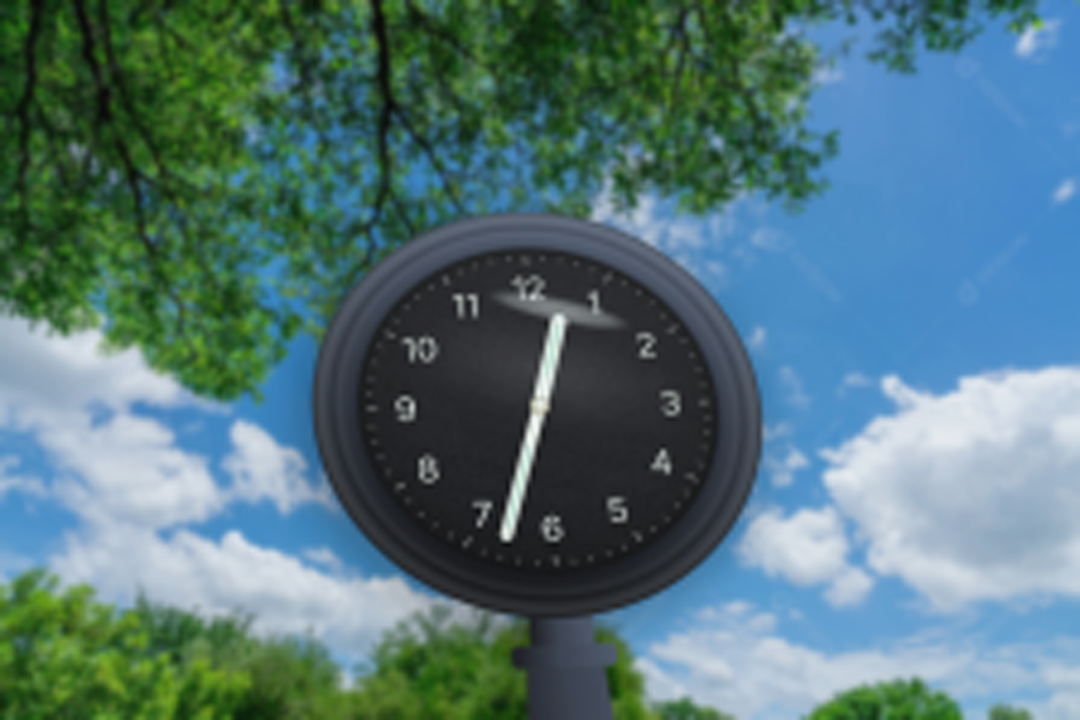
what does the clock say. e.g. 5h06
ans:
12h33
